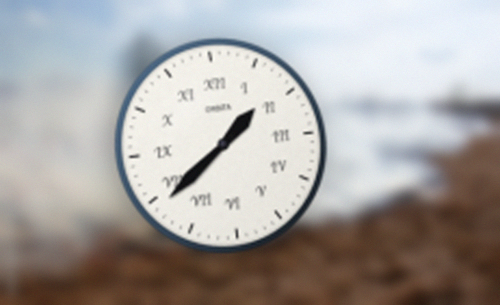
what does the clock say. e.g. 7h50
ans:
1h39
